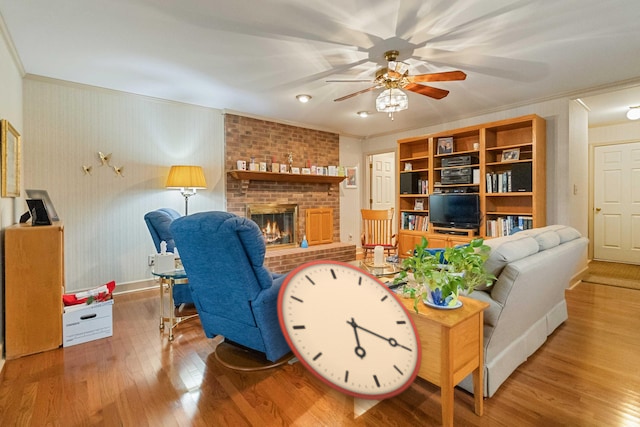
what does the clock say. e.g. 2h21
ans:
6h20
